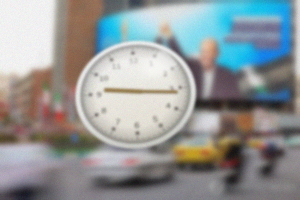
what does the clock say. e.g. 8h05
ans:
9h16
